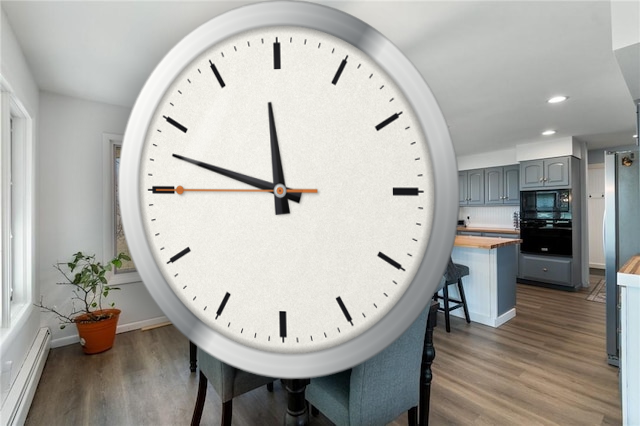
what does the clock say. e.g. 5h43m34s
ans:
11h47m45s
